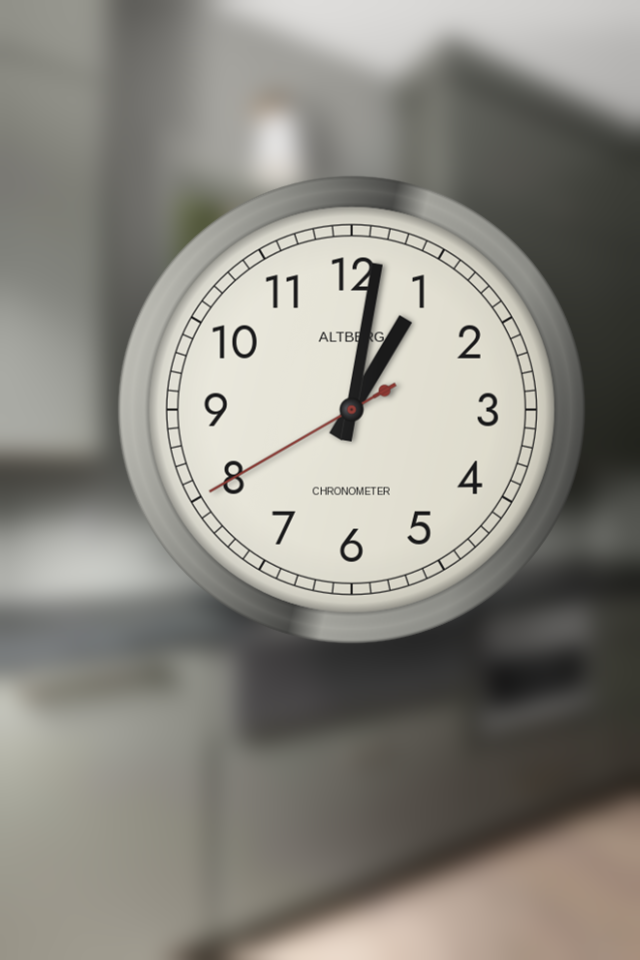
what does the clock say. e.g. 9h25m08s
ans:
1h01m40s
